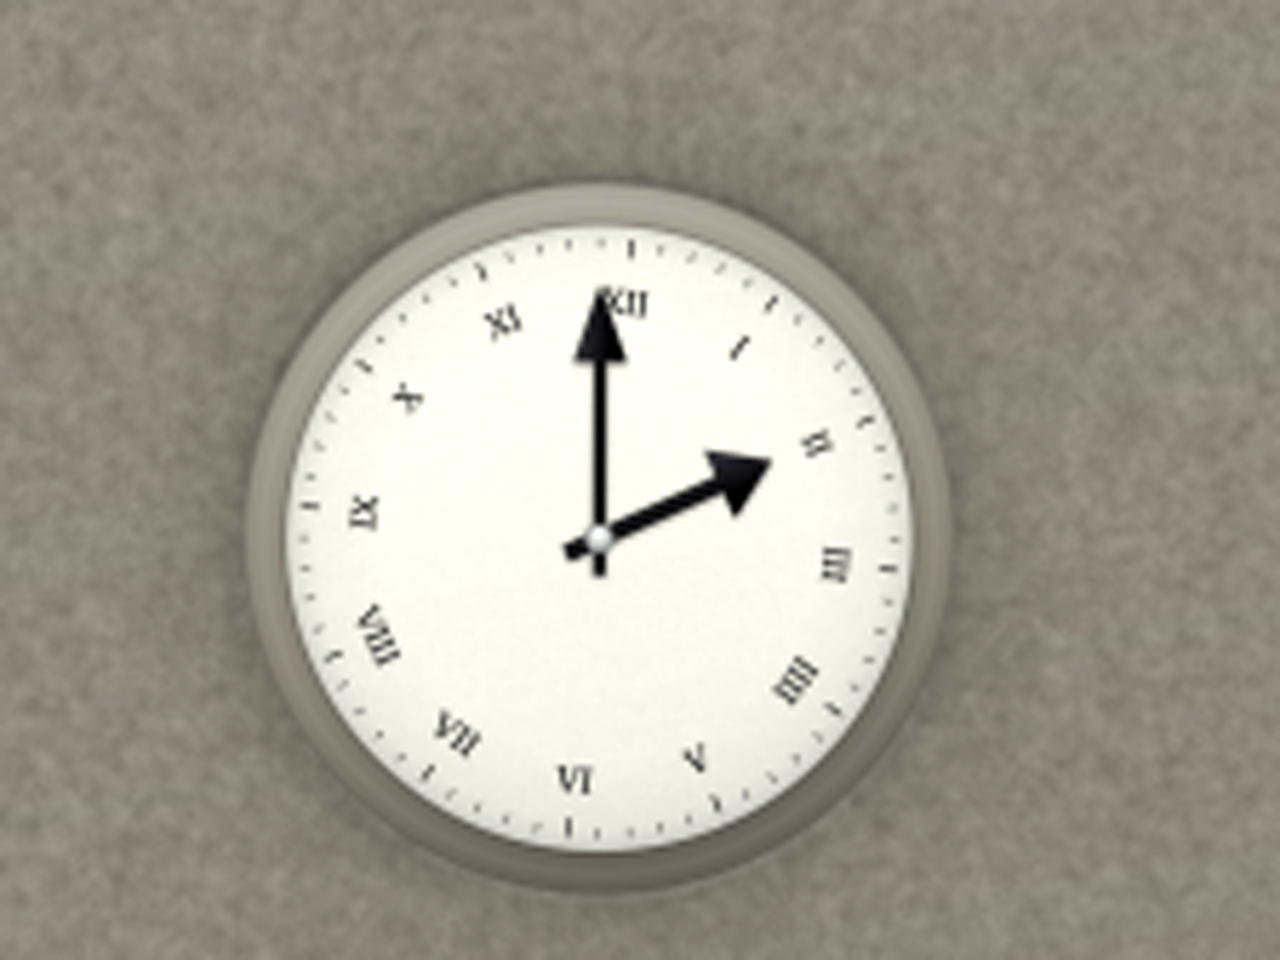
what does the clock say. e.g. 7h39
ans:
1h59
